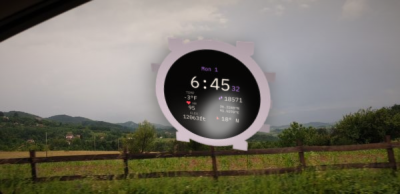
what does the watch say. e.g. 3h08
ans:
6h45
